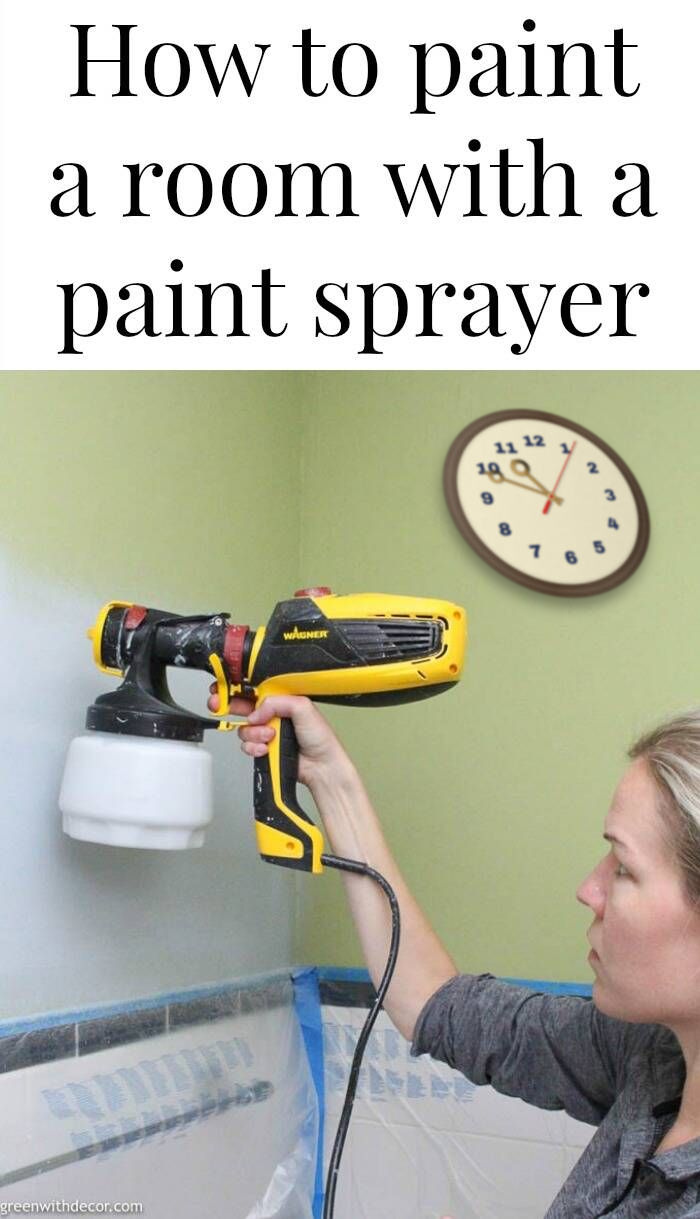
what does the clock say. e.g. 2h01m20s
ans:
10h49m06s
